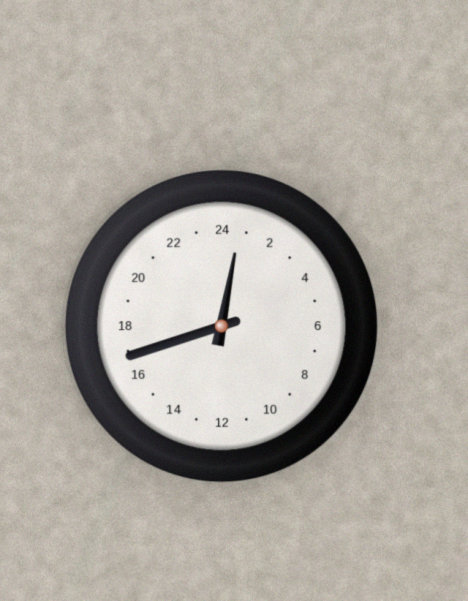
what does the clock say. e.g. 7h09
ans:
0h42
